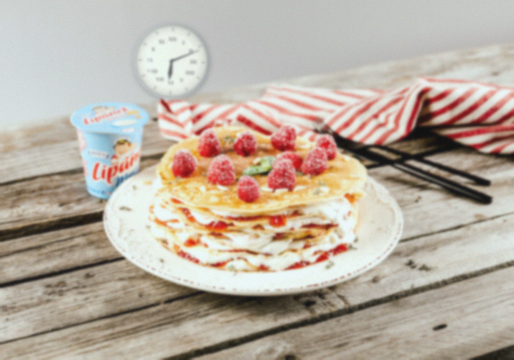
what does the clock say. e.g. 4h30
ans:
6h11
